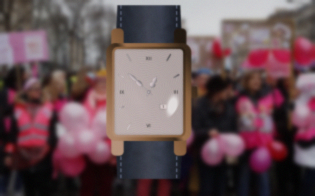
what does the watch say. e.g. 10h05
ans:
12h52
